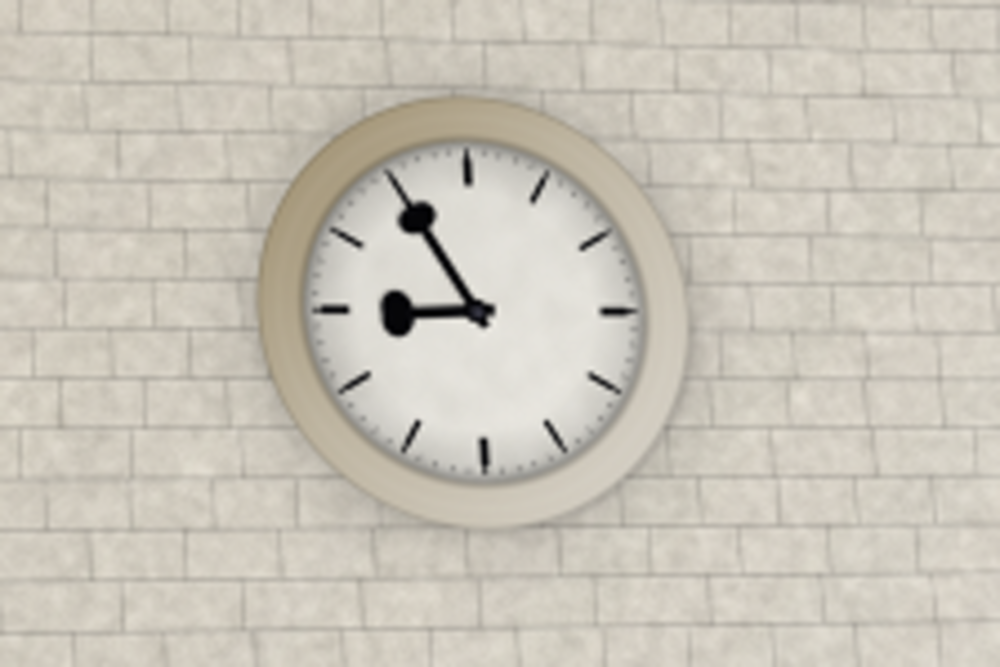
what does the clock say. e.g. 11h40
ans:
8h55
